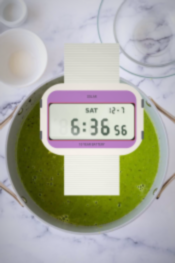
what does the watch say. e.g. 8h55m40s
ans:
6h36m56s
